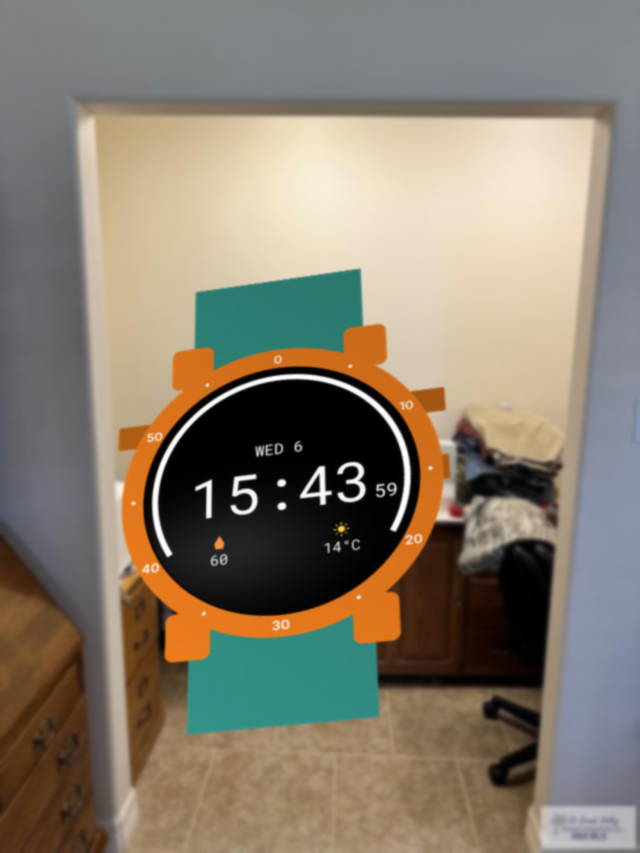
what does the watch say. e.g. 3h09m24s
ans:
15h43m59s
